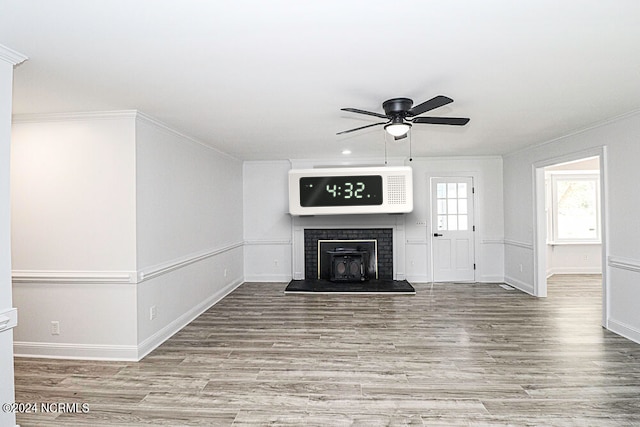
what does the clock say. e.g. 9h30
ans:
4h32
